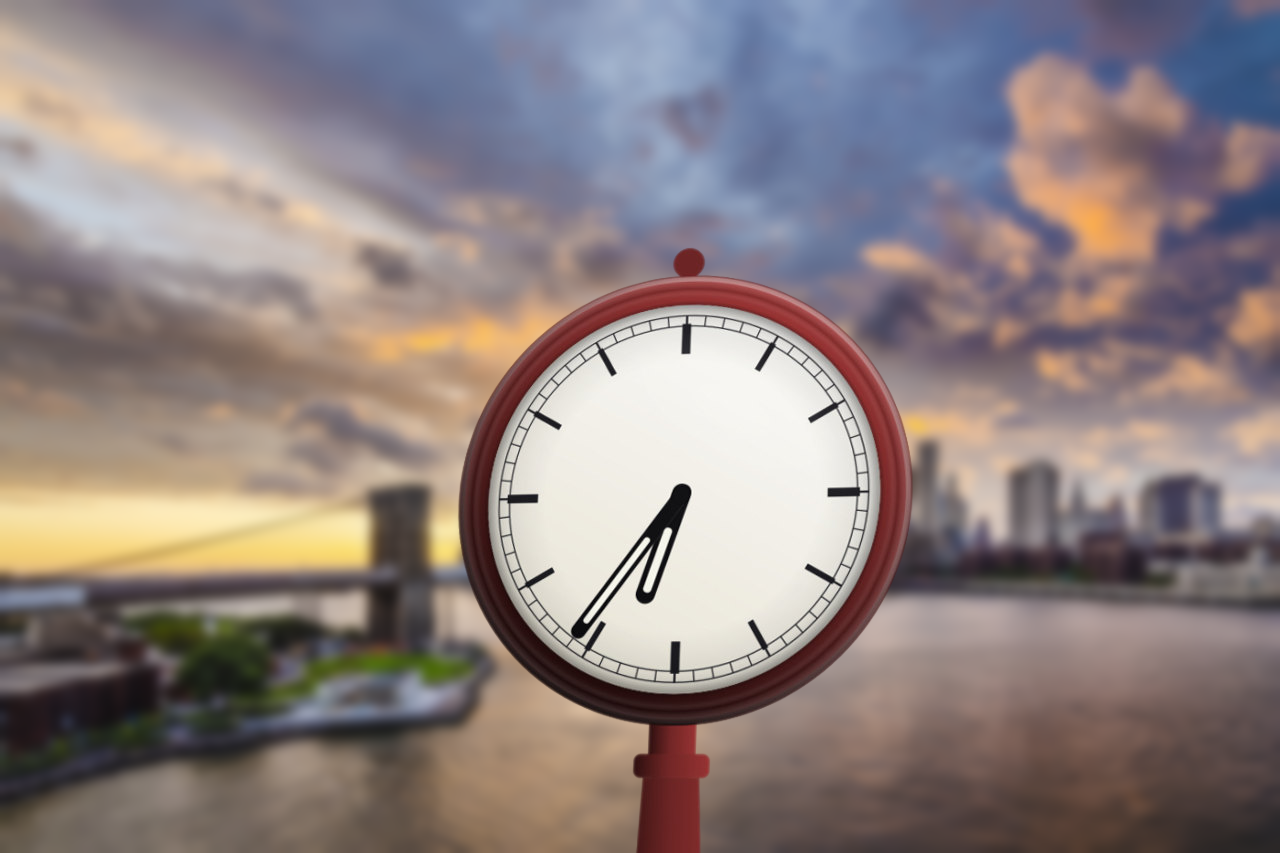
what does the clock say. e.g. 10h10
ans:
6h36
